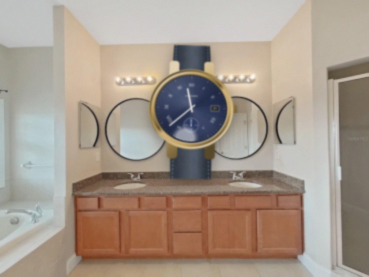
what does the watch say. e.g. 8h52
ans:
11h38
